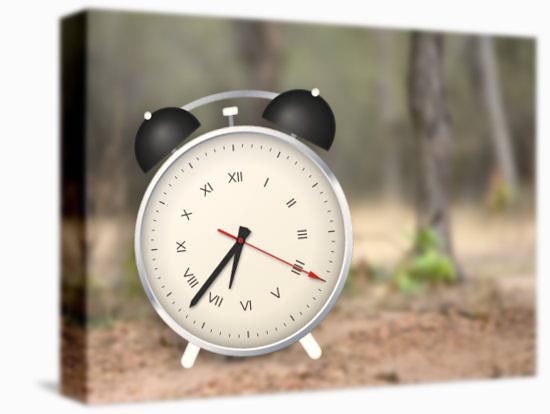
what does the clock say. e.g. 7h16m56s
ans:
6h37m20s
